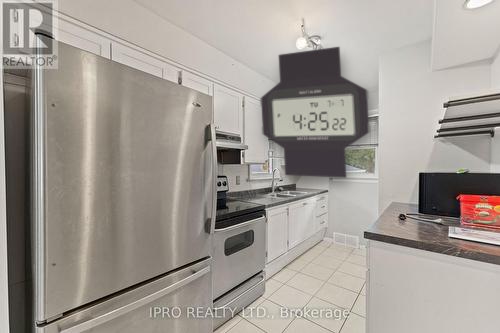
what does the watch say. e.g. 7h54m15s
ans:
4h25m22s
